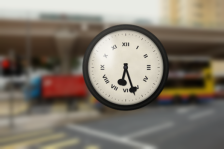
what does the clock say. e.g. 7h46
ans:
6h27
